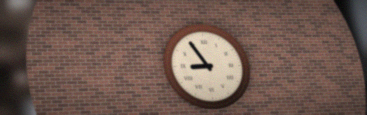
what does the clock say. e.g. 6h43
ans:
8h55
